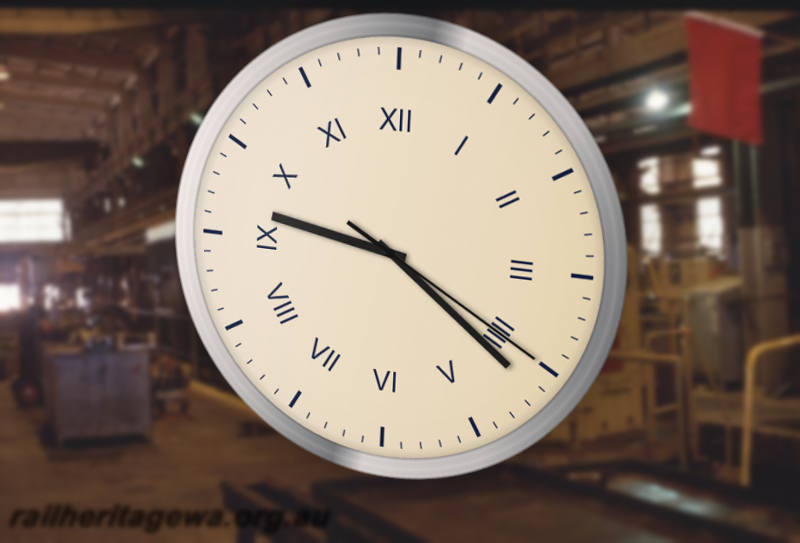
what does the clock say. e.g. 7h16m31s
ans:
9h21m20s
